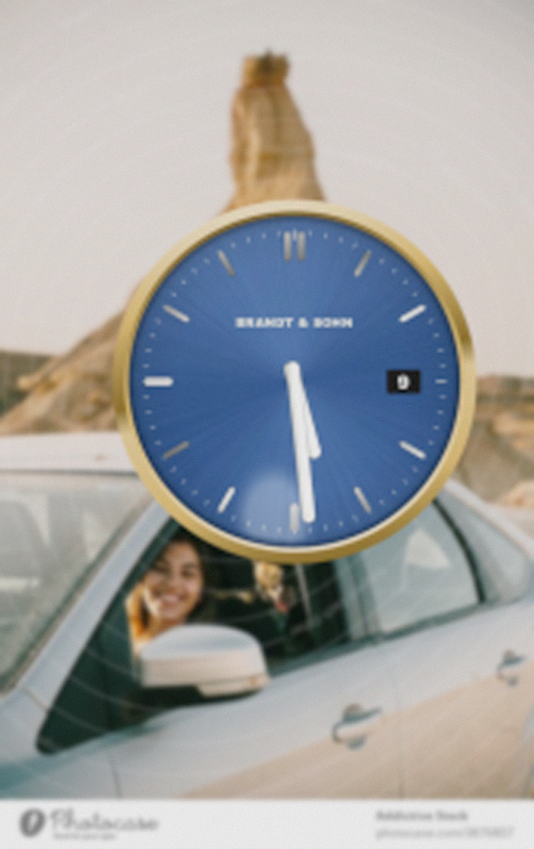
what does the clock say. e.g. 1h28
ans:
5h29
